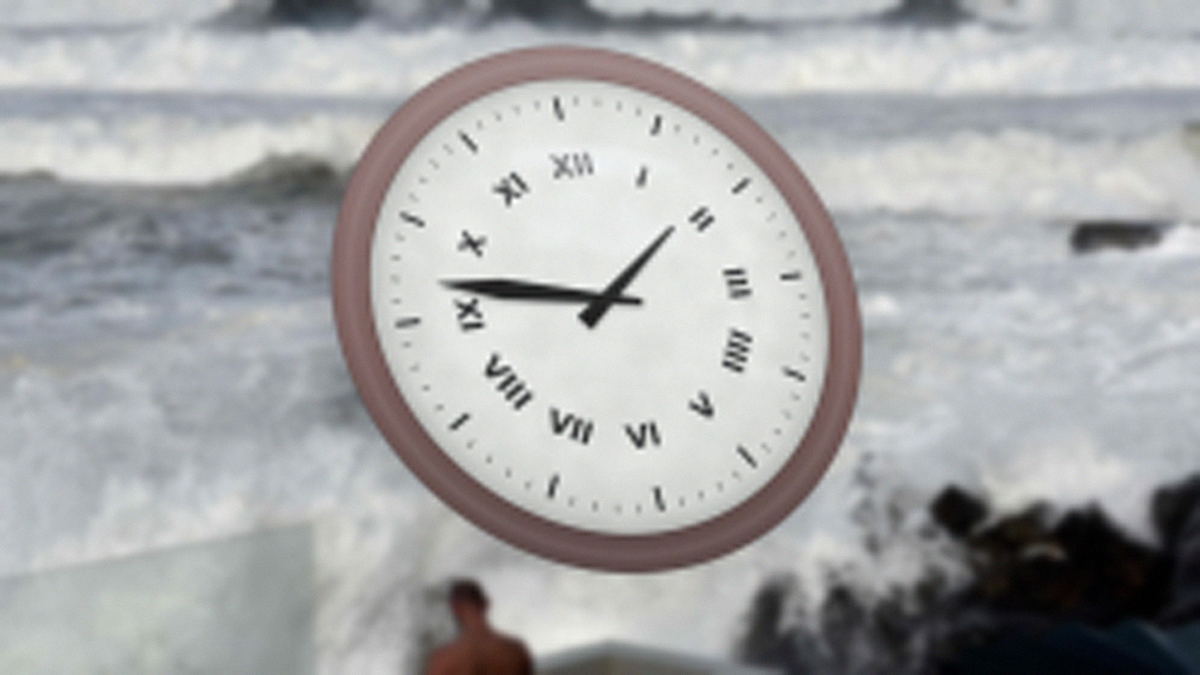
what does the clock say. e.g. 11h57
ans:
1h47
